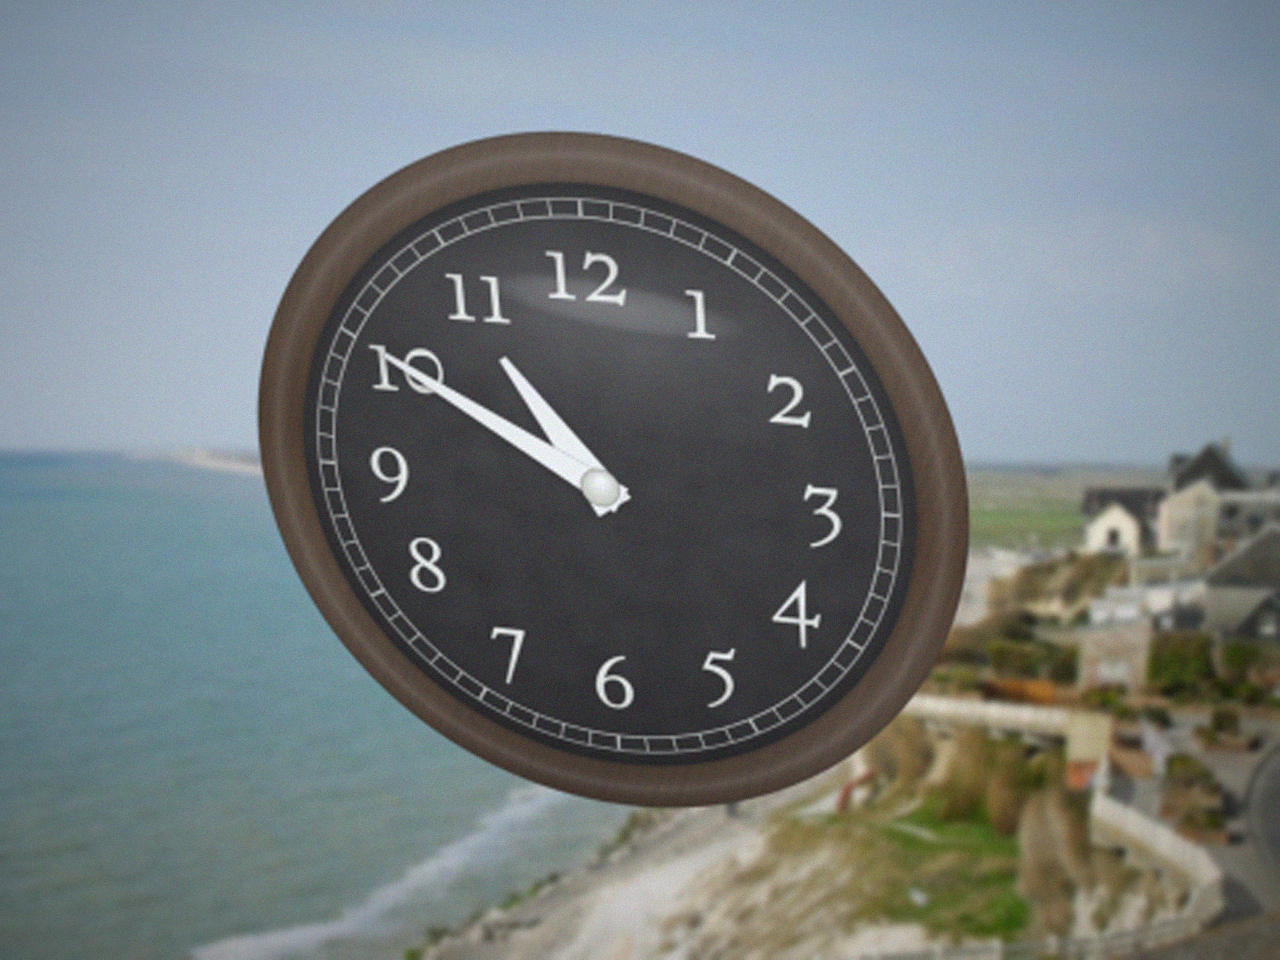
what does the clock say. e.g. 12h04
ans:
10h50
